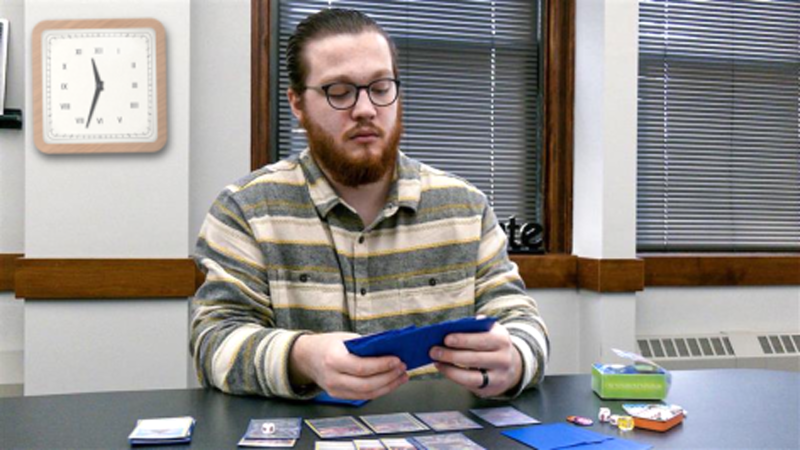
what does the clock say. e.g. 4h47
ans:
11h33
